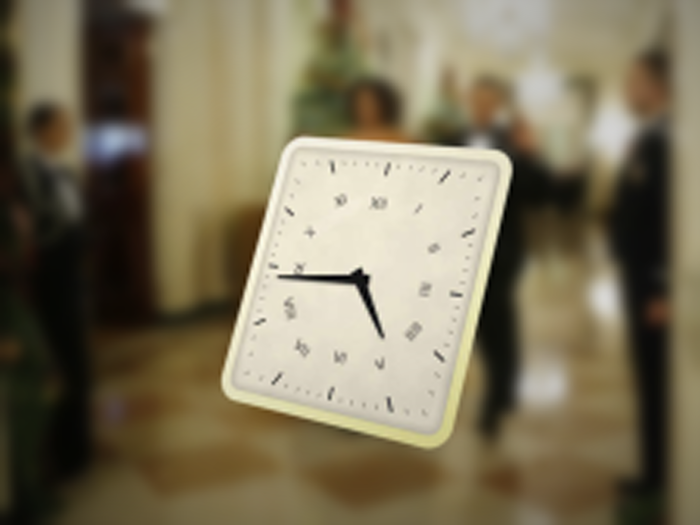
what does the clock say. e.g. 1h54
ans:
4h44
